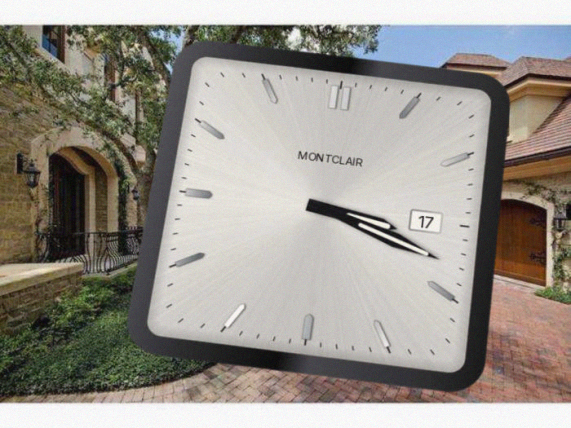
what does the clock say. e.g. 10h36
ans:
3h18
